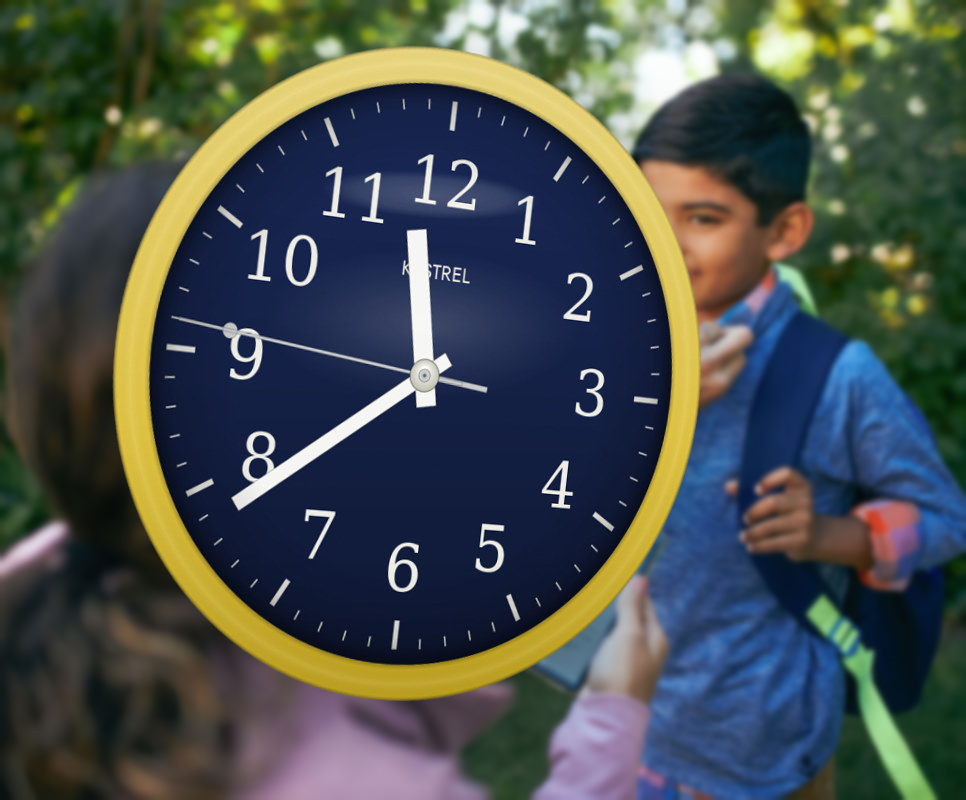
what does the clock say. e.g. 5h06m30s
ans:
11h38m46s
